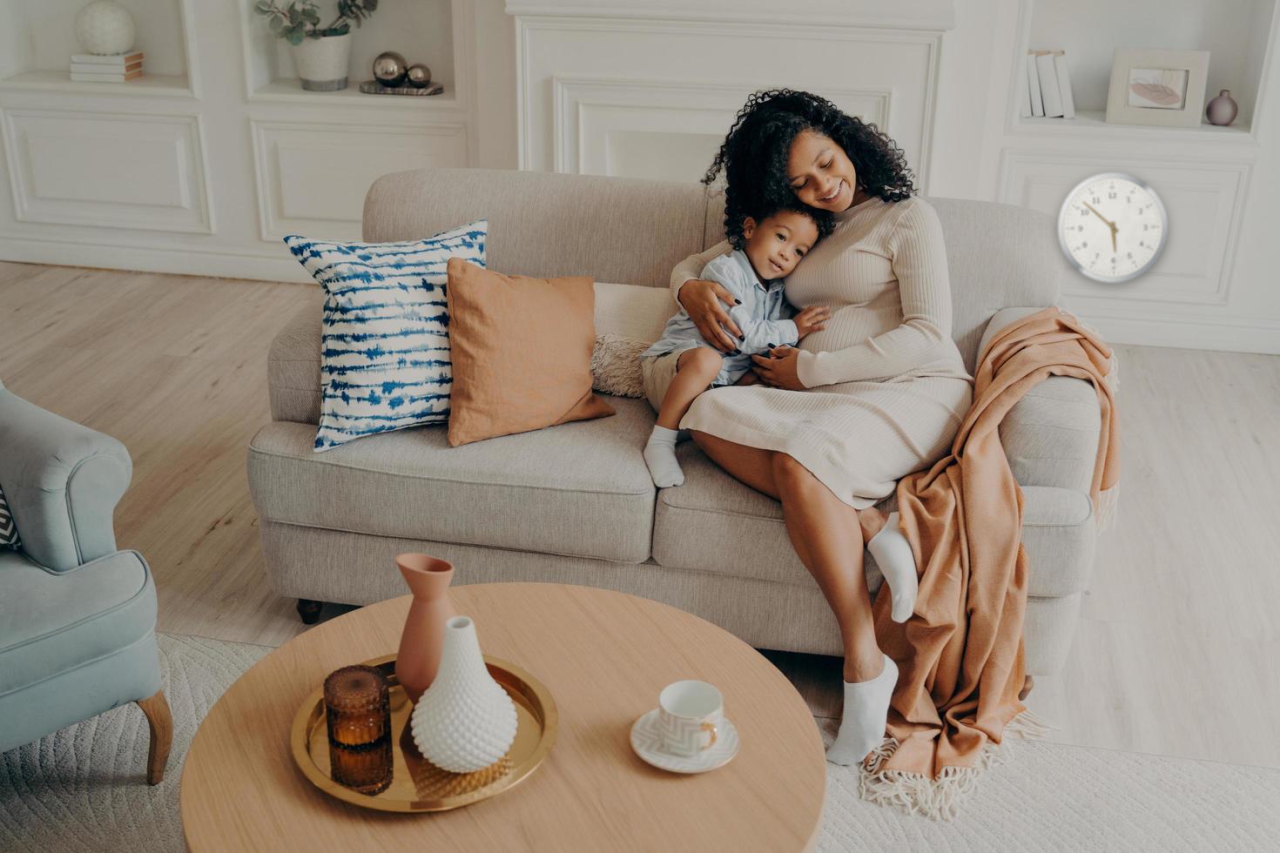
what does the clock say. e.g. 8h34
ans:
5h52
